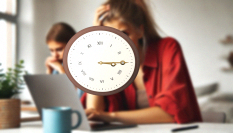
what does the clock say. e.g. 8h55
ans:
3h15
